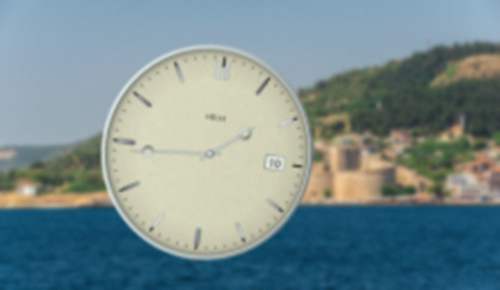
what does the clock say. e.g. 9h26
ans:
1h44
